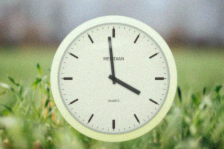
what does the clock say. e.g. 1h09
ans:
3h59
